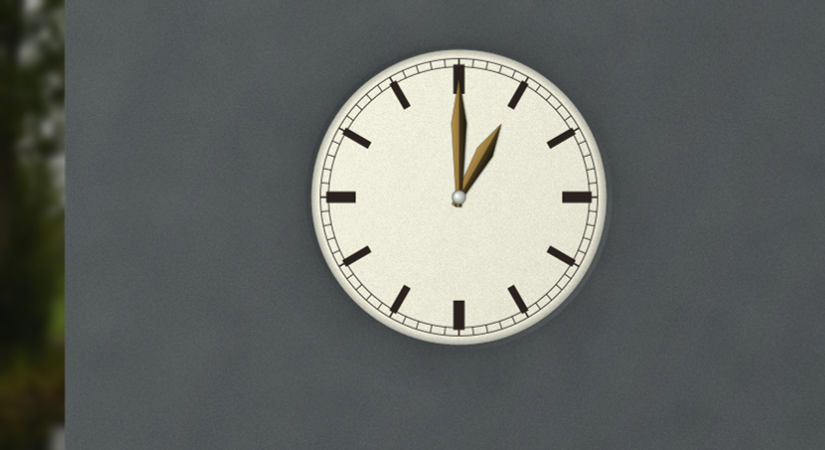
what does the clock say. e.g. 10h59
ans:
1h00
